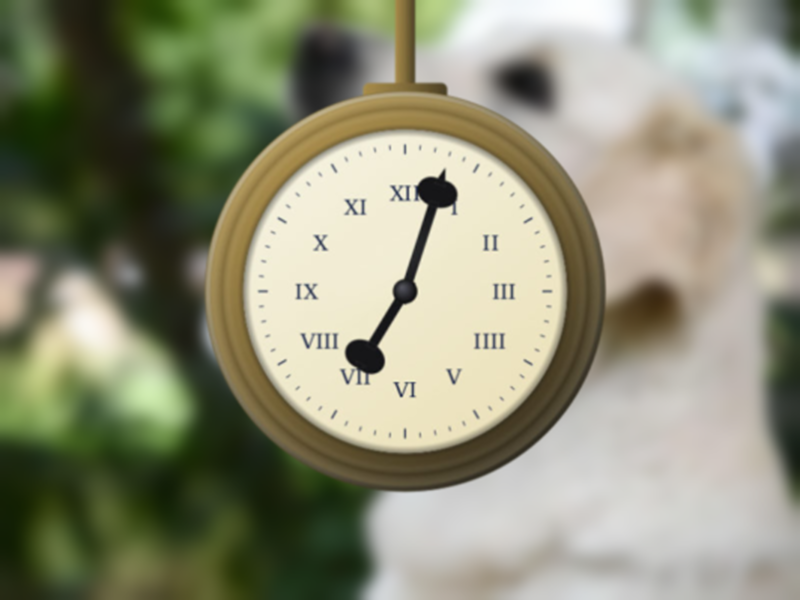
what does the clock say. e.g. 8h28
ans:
7h03
